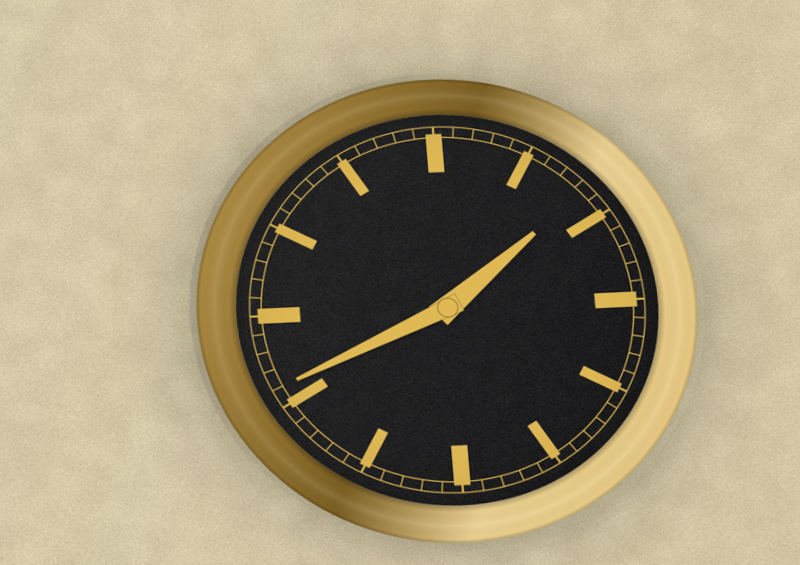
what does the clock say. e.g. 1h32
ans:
1h41
